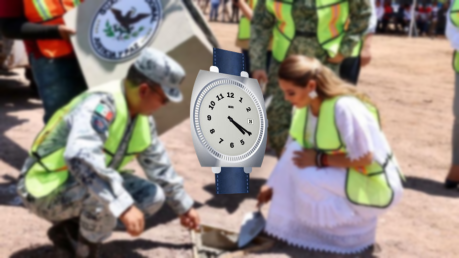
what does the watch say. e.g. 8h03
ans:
4h20
